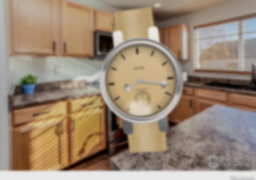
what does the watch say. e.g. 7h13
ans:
8h17
